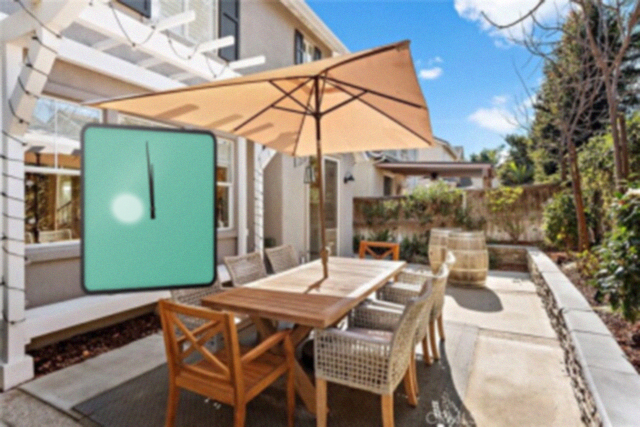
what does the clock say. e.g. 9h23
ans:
11h59
